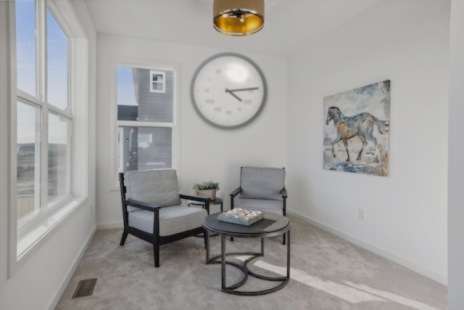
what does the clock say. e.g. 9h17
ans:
4h14
